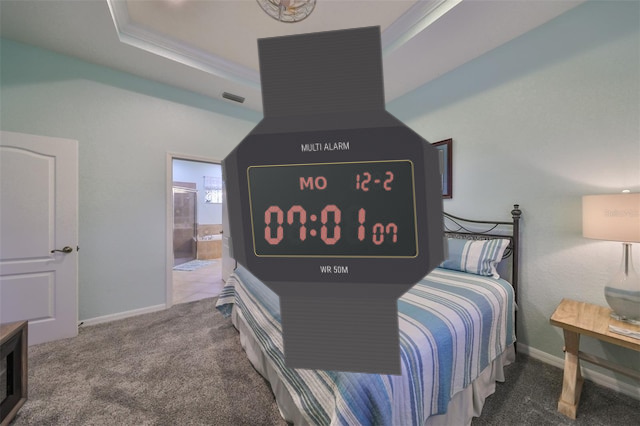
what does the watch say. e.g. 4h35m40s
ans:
7h01m07s
